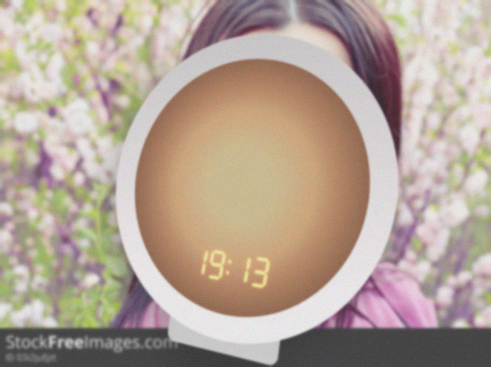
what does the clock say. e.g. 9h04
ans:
19h13
